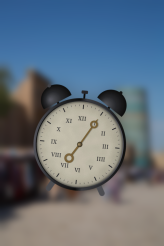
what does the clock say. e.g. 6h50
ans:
7h05
